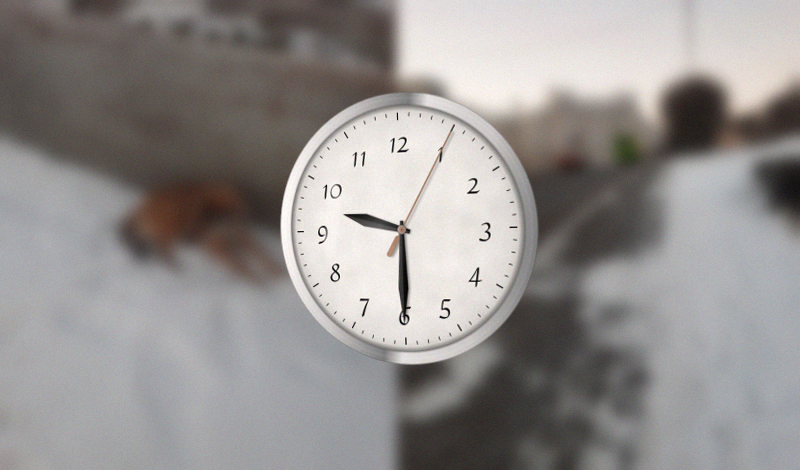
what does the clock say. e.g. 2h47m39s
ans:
9h30m05s
